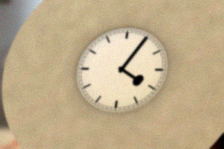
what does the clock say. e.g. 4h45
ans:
4h05
